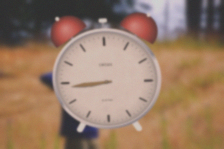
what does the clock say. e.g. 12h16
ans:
8h44
